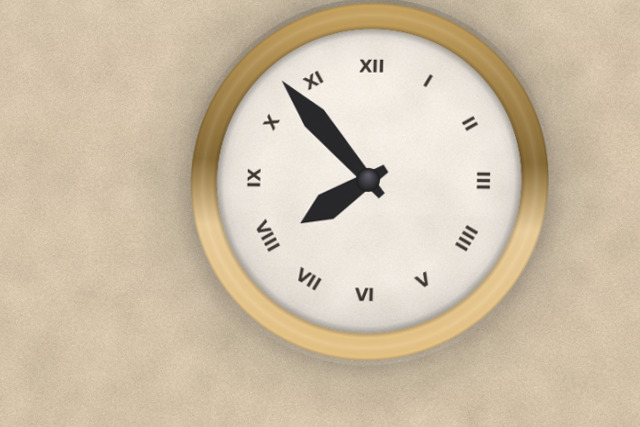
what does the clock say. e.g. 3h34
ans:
7h53
